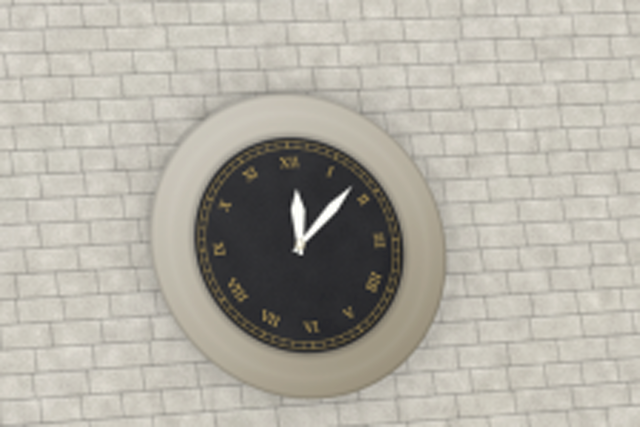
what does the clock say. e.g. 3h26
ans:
12h08
